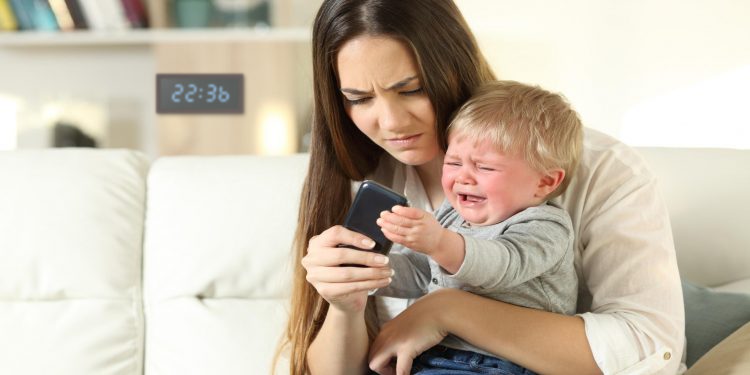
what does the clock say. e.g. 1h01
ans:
22h36
